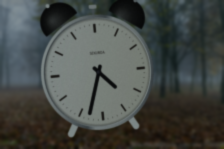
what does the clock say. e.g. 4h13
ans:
4h33
